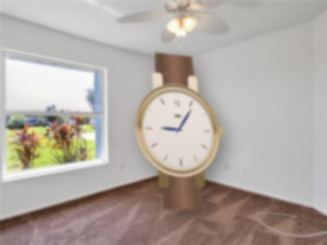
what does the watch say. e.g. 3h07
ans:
9h06
